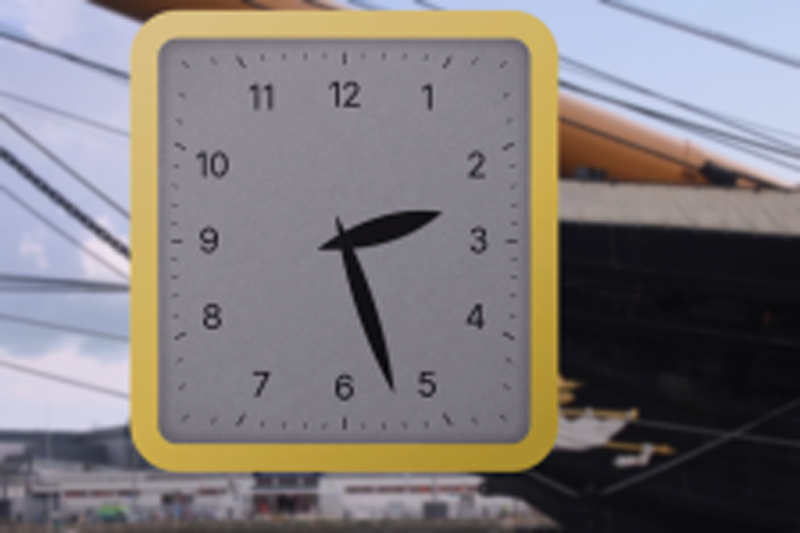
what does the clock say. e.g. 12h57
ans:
2h27
